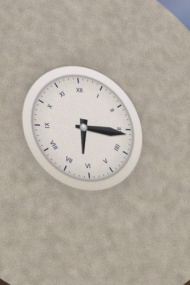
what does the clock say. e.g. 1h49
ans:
6h16
